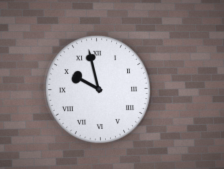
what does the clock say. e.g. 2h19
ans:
9h58
